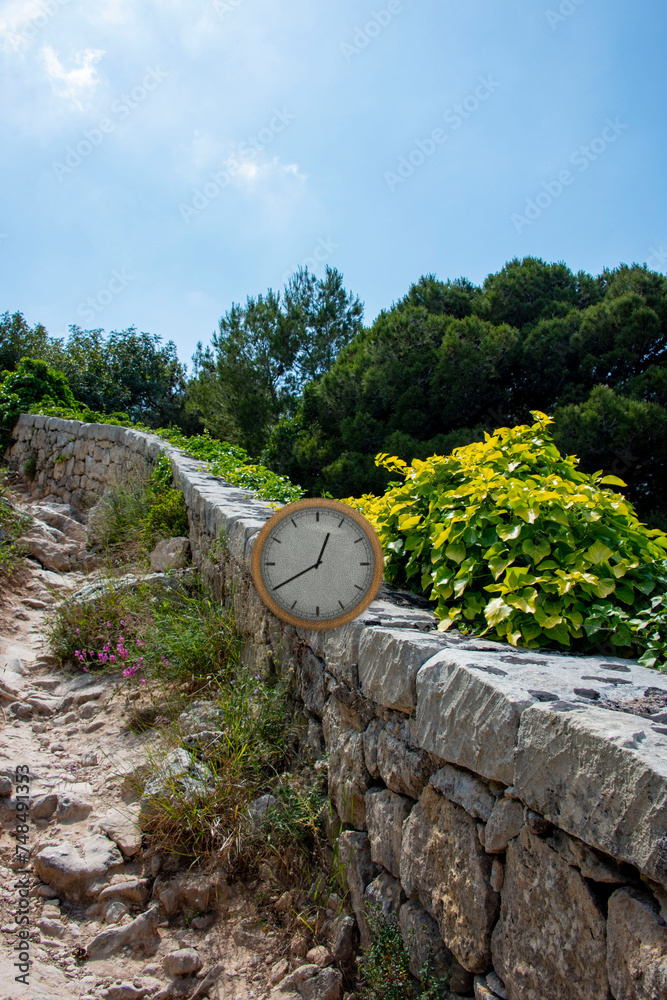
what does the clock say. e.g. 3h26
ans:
12h40
